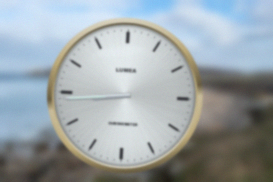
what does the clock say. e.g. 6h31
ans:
8h44
